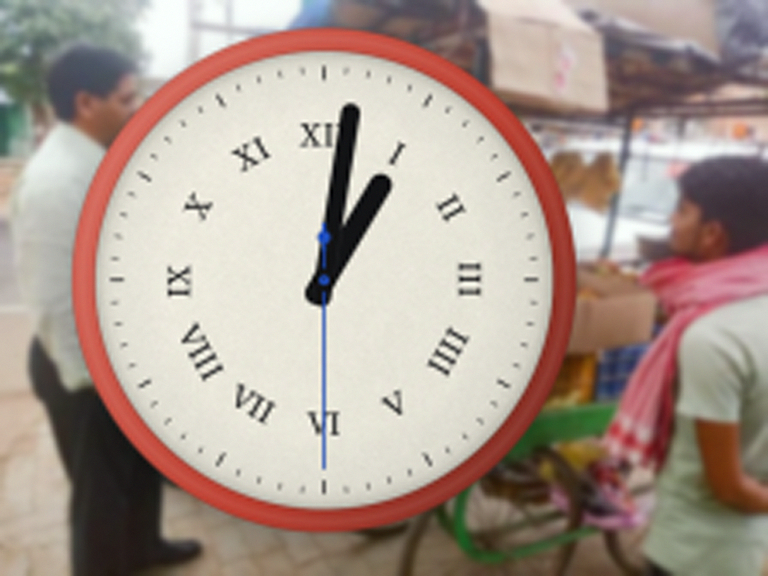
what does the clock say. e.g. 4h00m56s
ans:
1h01m30s
